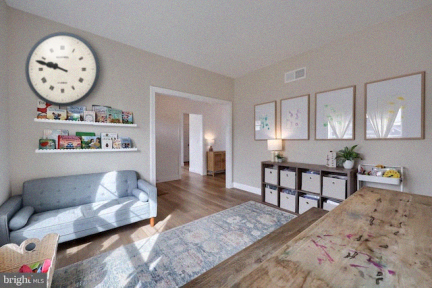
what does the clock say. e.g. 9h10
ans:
9h48
